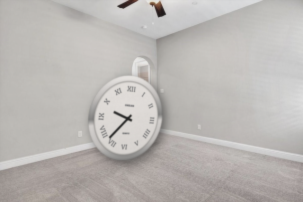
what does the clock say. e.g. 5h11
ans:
9h37
